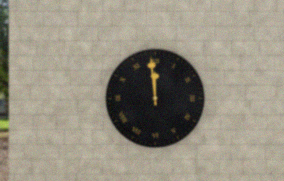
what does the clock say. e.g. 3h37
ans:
11h59
